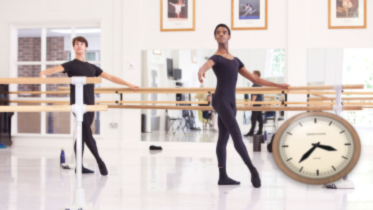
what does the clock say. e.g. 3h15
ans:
3h37
